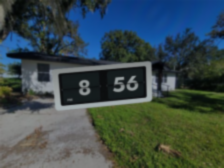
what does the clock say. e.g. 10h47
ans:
8h56
